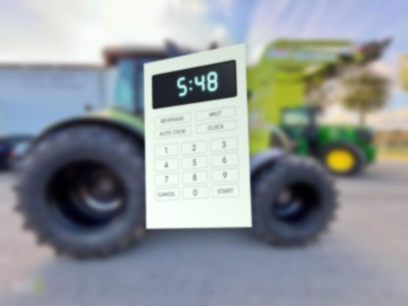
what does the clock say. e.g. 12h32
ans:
5h48
